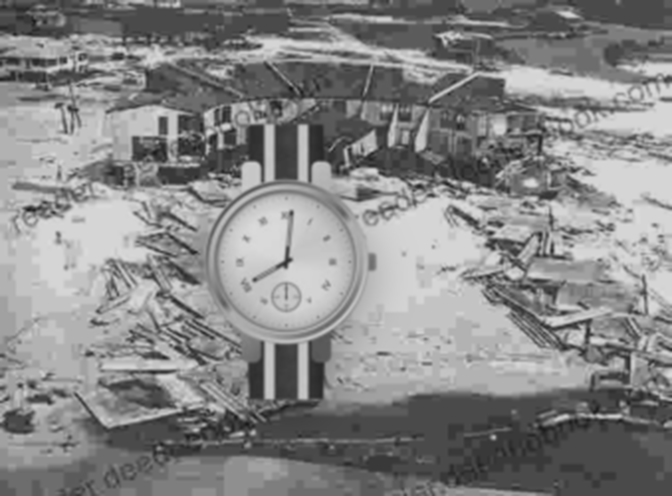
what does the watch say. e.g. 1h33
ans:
8h01
